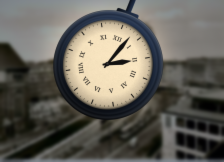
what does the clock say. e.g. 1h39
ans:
2h03
